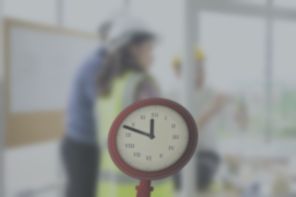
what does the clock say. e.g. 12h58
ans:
11h48
